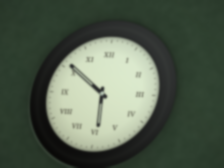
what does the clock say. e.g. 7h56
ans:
5h51
